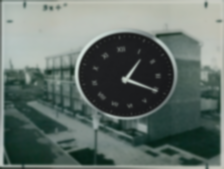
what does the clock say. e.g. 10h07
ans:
1h20
